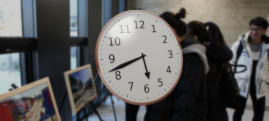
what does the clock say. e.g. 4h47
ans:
5h42
